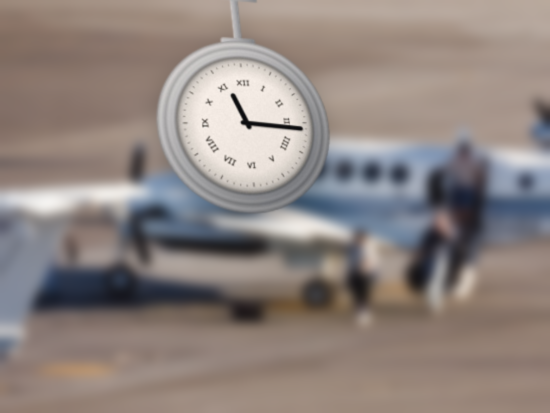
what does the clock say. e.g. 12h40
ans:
11h16
